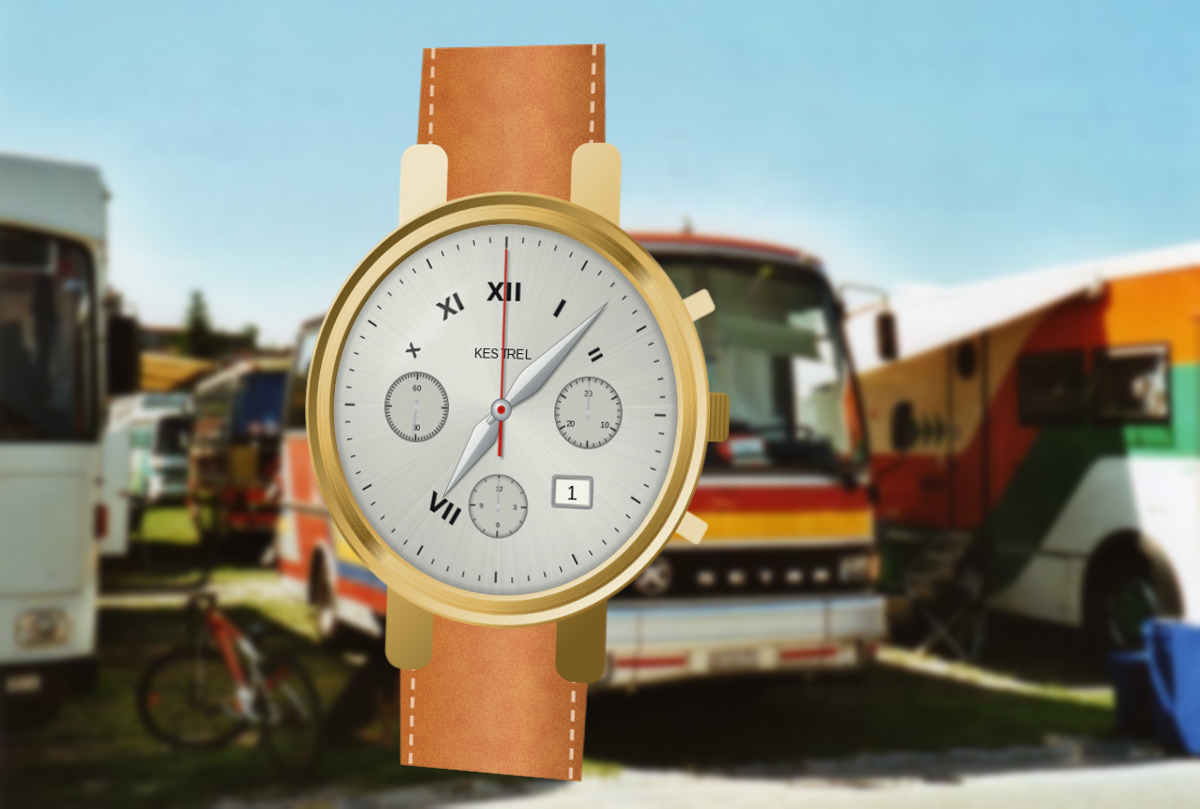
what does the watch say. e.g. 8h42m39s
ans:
7h07m31s
